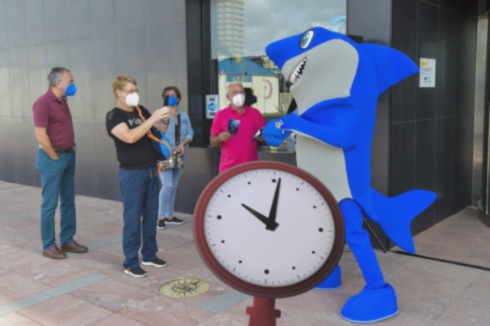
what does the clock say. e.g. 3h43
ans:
10h01
